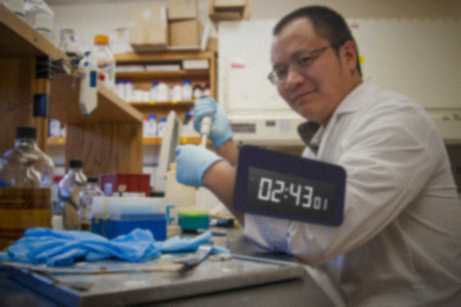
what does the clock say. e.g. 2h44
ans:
2h43
